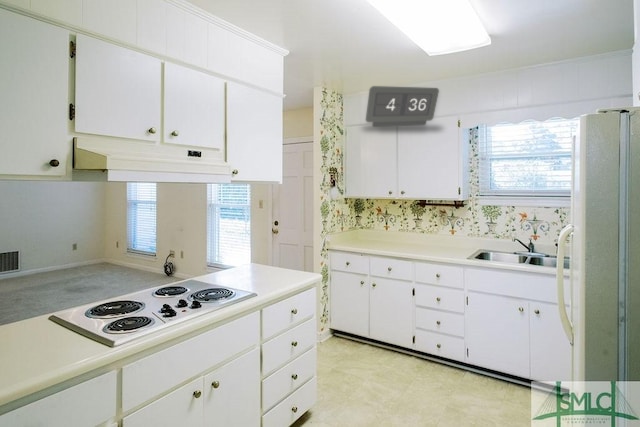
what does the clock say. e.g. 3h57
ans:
4h36
